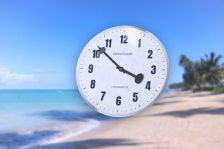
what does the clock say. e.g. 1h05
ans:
3h52
